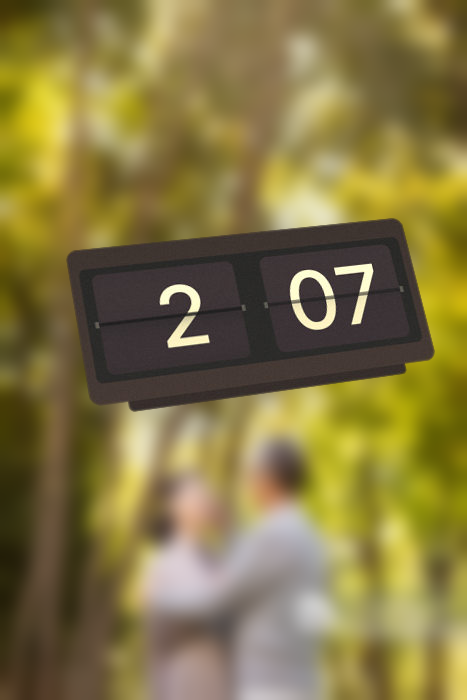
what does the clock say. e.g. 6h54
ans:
2h07
